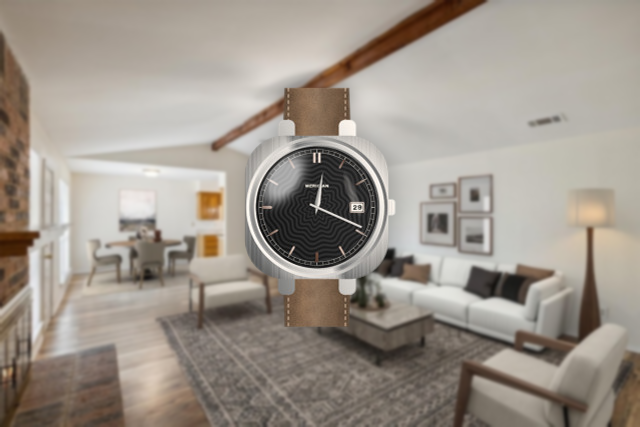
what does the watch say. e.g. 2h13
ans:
12h19
